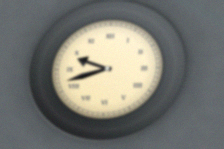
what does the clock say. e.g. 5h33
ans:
9h42
